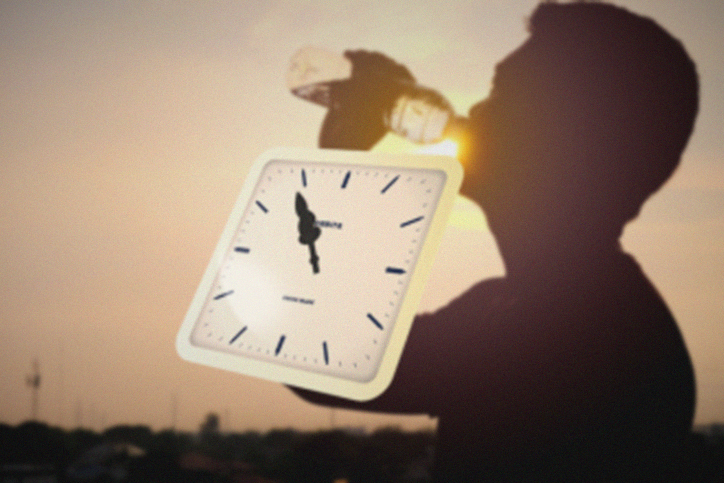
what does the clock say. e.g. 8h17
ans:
10h54
